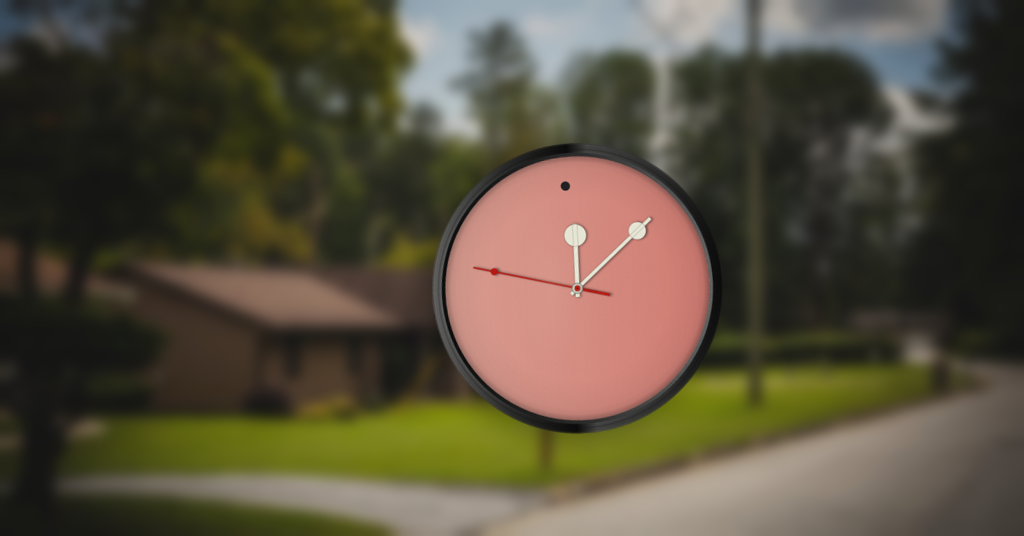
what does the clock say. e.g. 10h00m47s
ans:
12h08m48s
